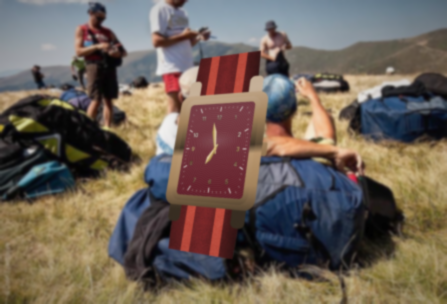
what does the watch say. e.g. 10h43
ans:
6h58
